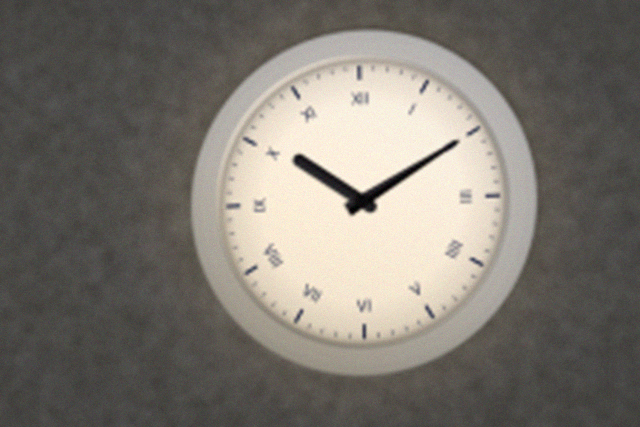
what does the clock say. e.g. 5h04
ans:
10h10
